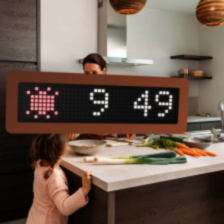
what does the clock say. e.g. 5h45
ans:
9h49
